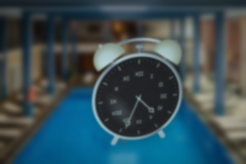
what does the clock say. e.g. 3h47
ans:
4h34
